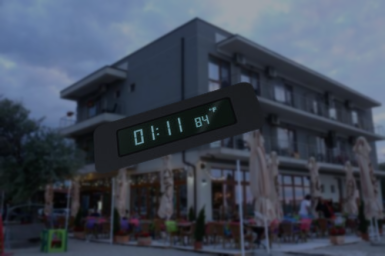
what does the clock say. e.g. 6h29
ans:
1h11
